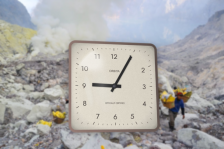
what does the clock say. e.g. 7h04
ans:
9h05
